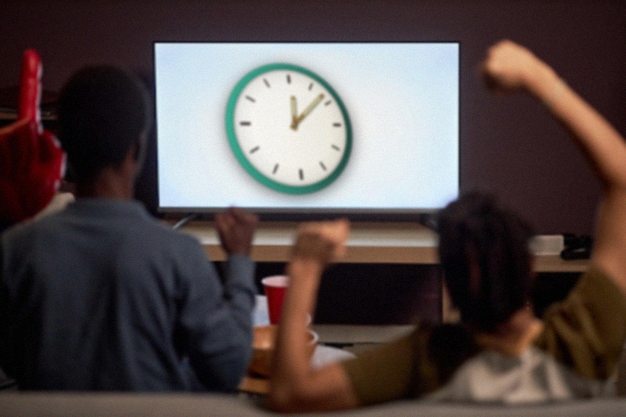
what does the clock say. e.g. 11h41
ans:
12h08
